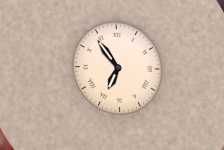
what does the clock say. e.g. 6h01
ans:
6h54
